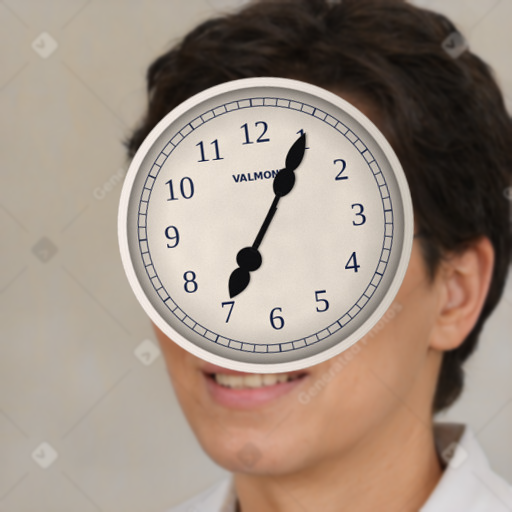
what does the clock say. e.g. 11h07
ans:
7h05
